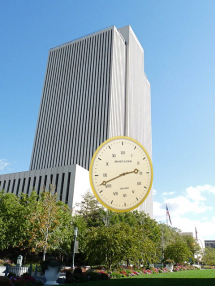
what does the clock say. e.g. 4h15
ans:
2h42
